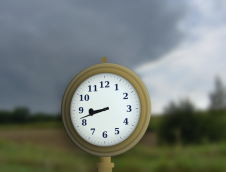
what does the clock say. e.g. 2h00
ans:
8h42
